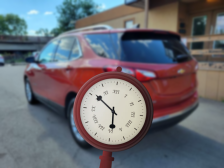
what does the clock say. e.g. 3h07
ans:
5h51
